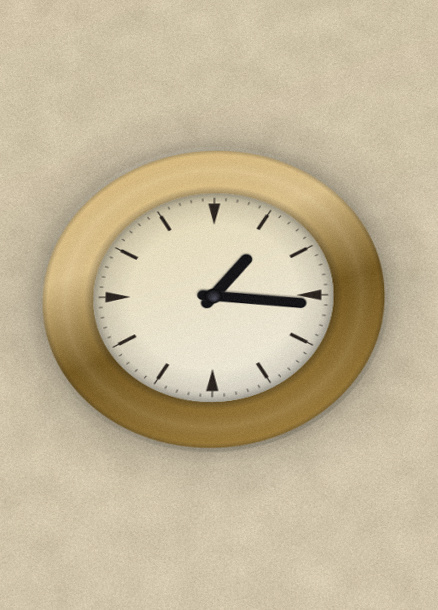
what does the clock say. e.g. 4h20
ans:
1h16
